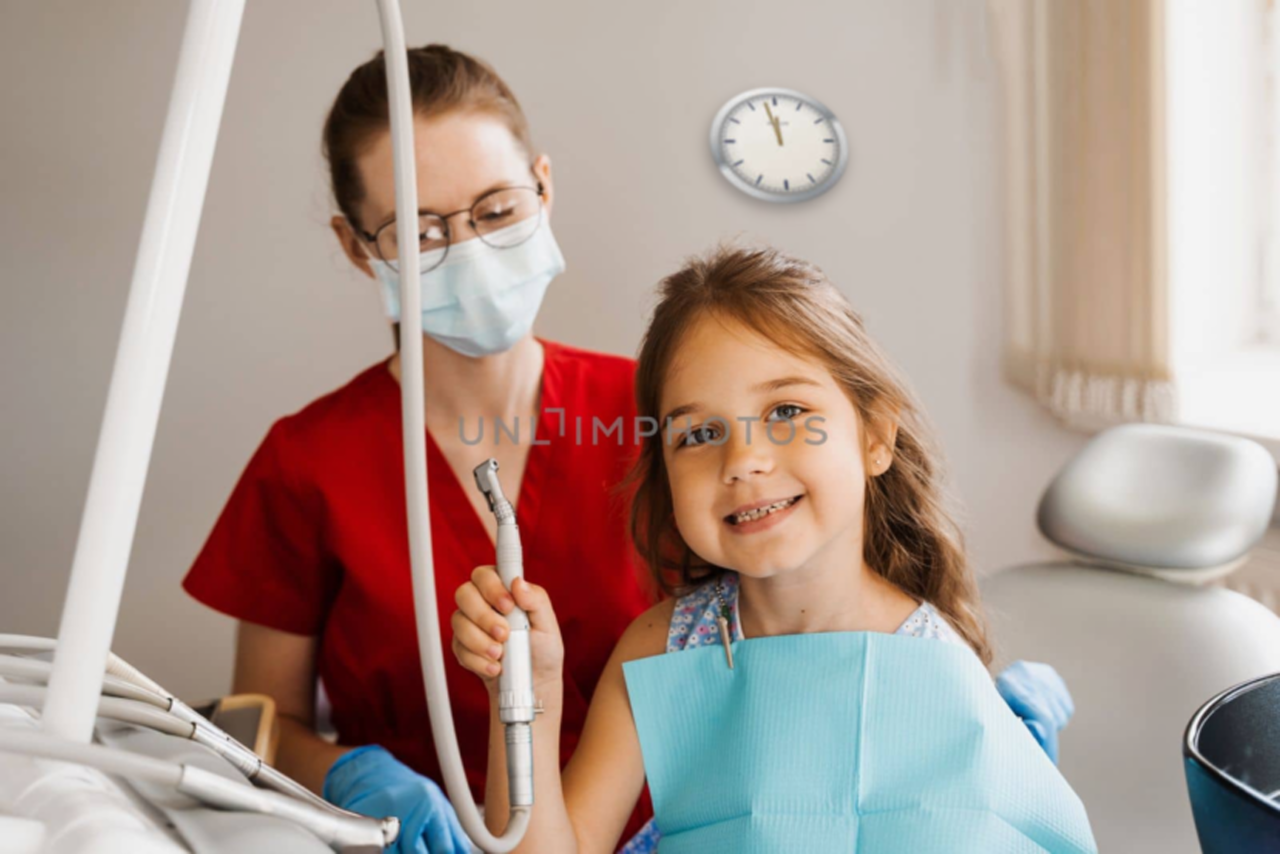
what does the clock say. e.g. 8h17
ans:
11h58
